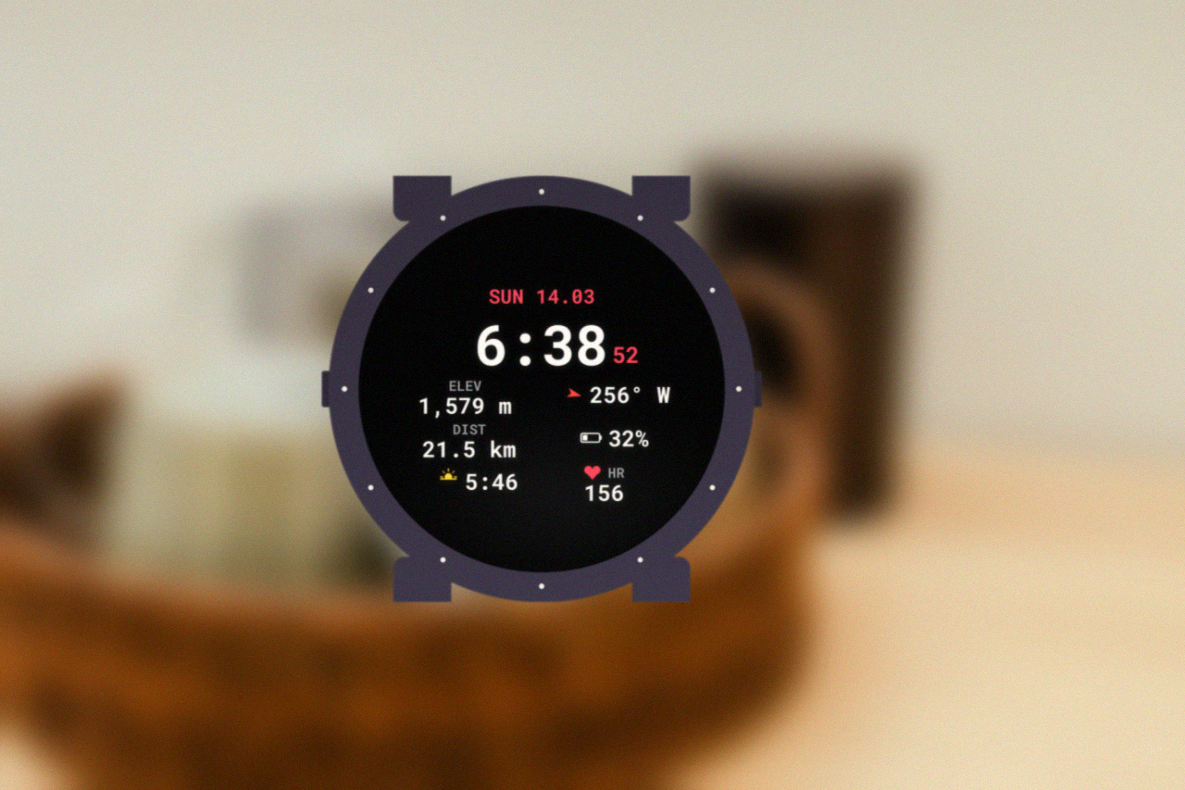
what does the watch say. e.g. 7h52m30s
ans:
6h38m52s
